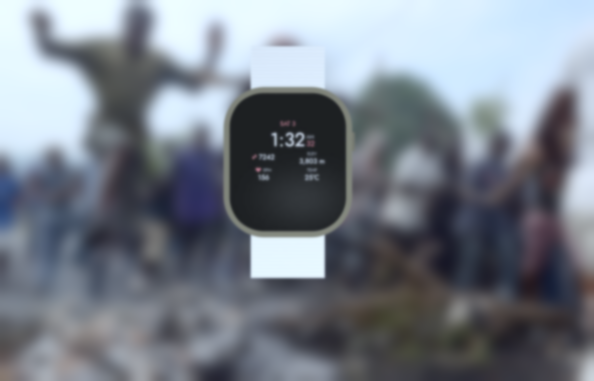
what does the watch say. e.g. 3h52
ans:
1h32
